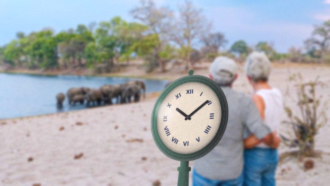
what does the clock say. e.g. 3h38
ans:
10h09
